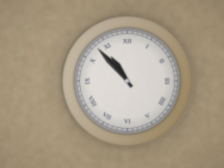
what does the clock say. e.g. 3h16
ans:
10h53
